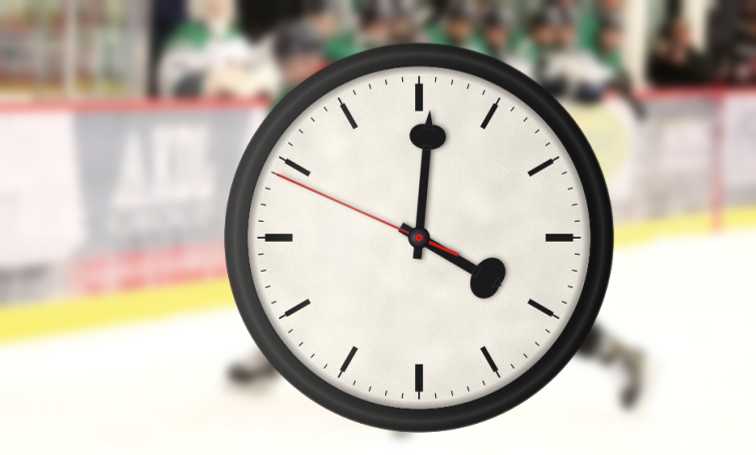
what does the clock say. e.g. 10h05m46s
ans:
4h00m49s
